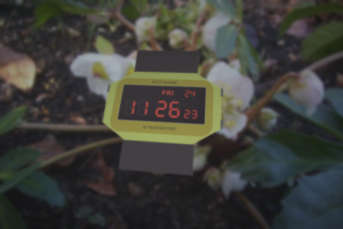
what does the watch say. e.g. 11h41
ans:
11h26
